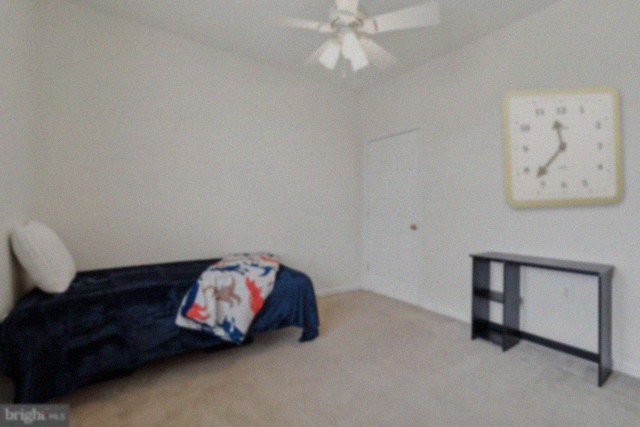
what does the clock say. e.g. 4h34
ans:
11h37
